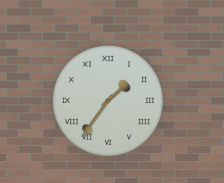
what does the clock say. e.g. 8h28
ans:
1h36
